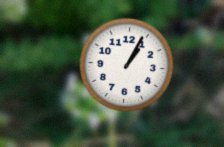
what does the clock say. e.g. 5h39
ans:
1h04
